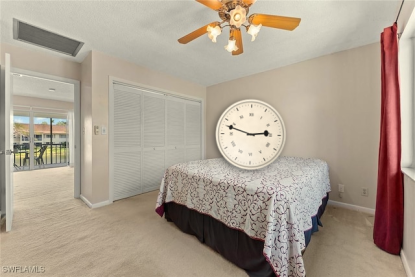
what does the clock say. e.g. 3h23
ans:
2h48
